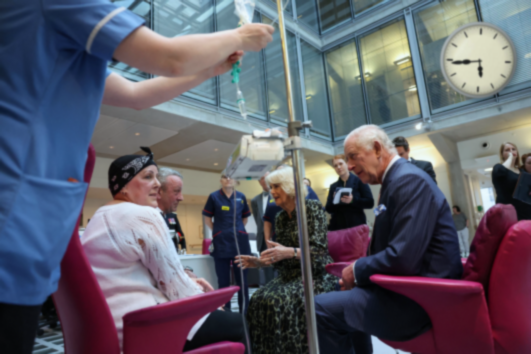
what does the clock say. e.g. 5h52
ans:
5h44
